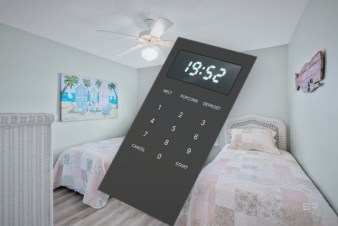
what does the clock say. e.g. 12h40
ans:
19h52
